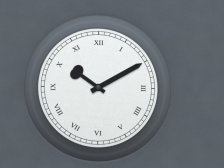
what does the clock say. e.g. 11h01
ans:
10h10
